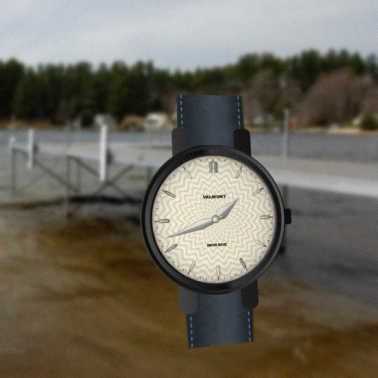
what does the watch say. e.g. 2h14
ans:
1h42
